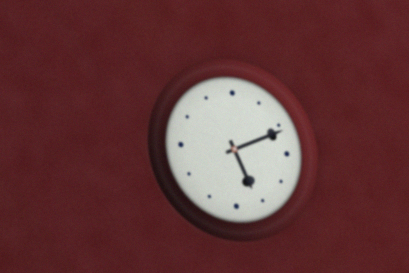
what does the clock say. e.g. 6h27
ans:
5h11
